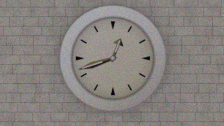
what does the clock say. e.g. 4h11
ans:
12h42
